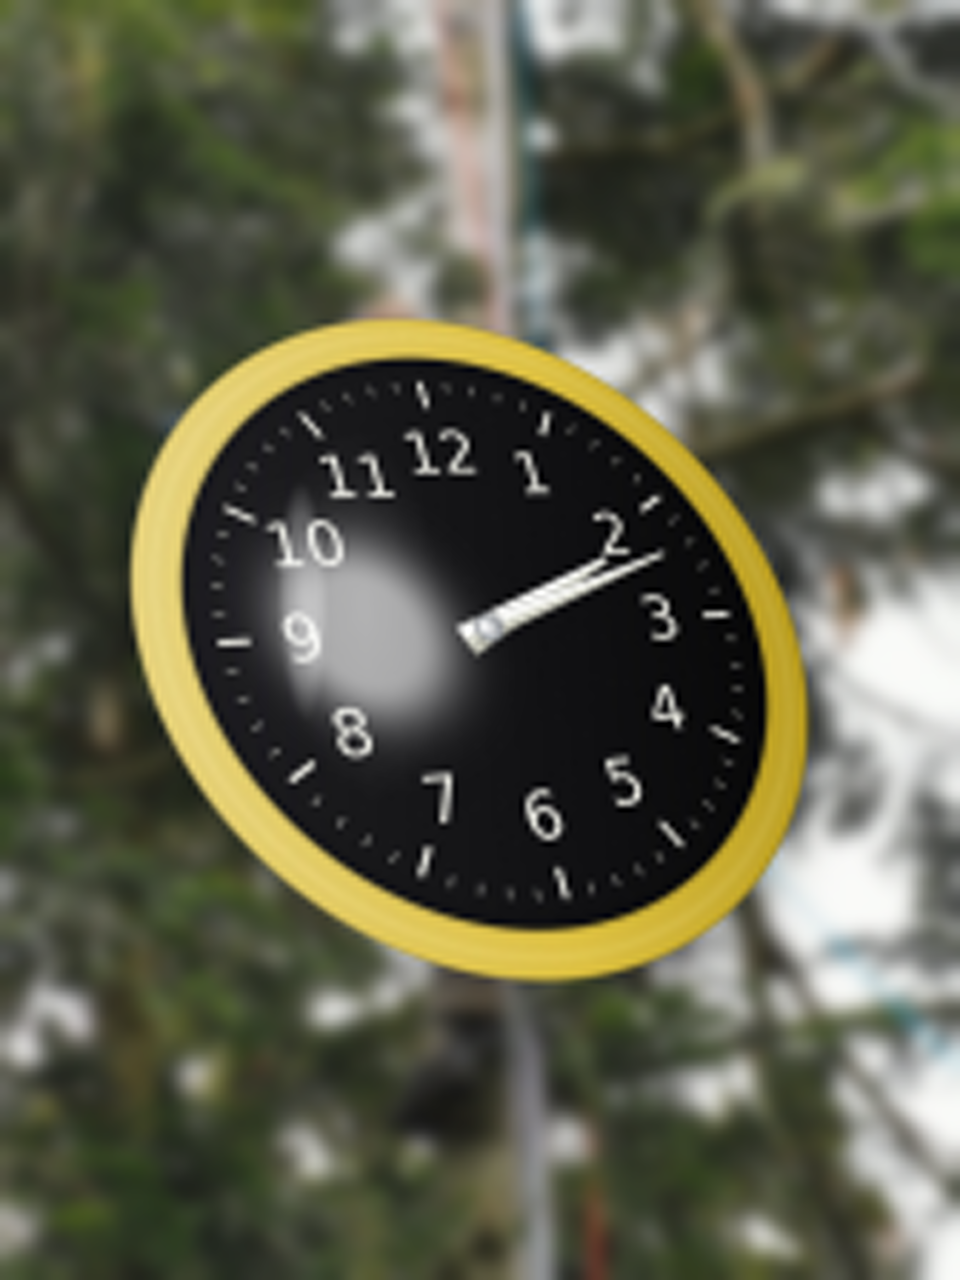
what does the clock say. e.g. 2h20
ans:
2h12
